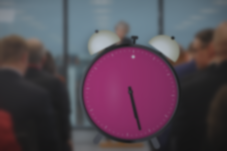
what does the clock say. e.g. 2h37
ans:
5h27
